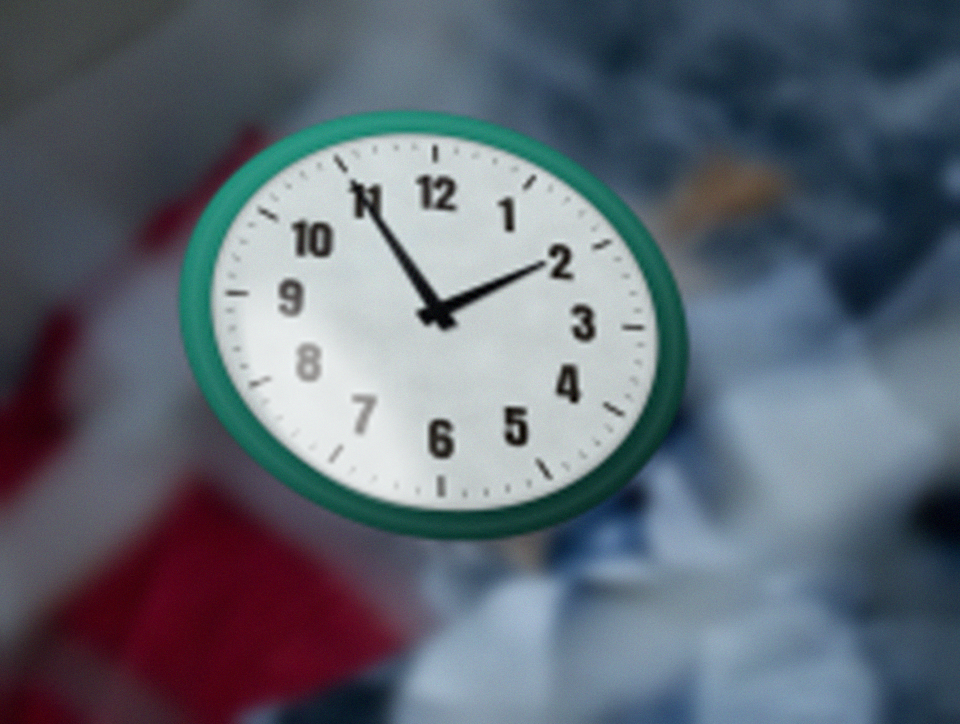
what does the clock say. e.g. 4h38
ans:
1h55
